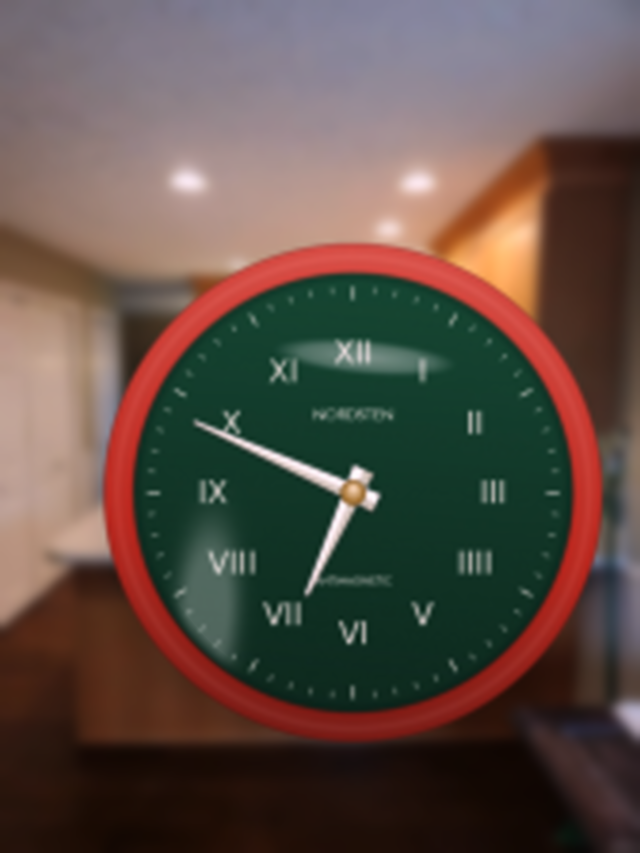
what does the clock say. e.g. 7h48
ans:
6h49
